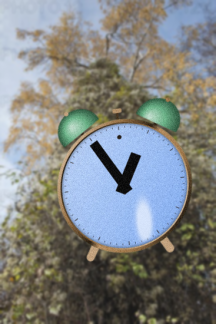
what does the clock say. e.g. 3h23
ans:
12h55
